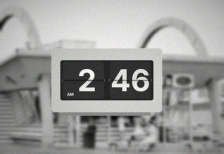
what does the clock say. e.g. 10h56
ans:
2h46
